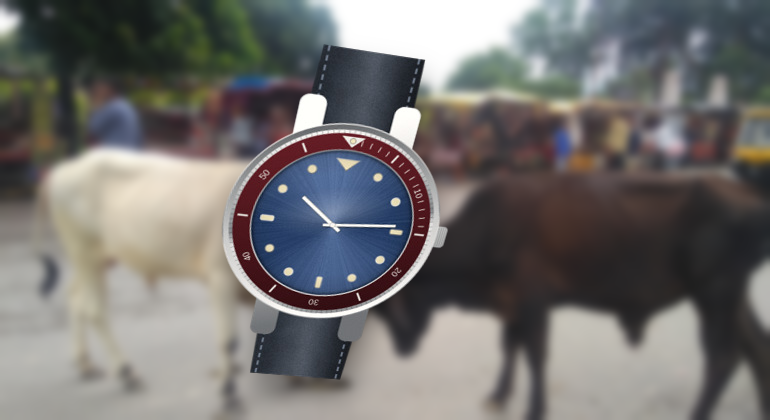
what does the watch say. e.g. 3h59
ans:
10h14
